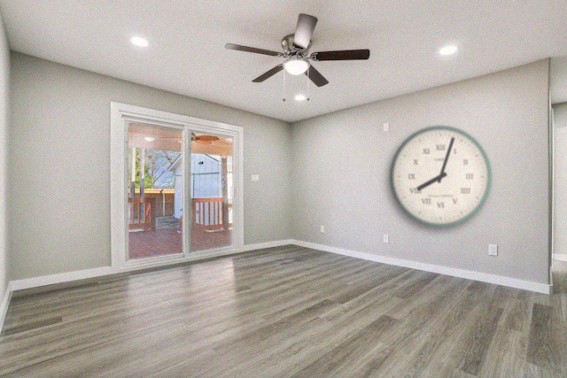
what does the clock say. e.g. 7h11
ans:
8h03
